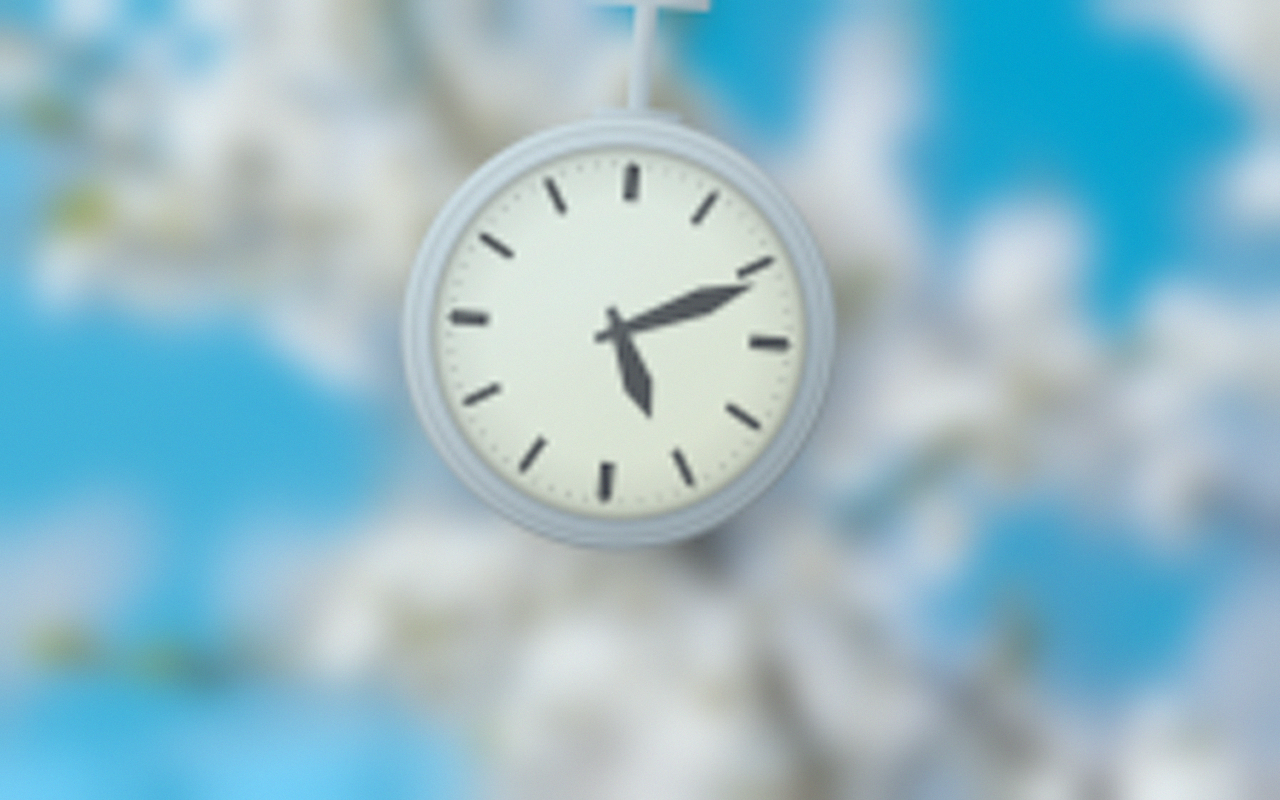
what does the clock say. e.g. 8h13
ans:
5h11
